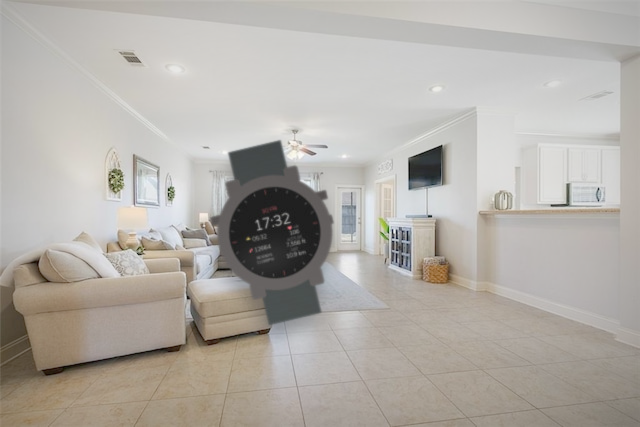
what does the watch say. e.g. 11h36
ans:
17h32
